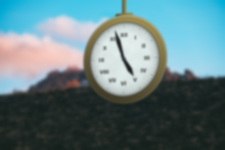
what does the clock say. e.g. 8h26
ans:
4h57
